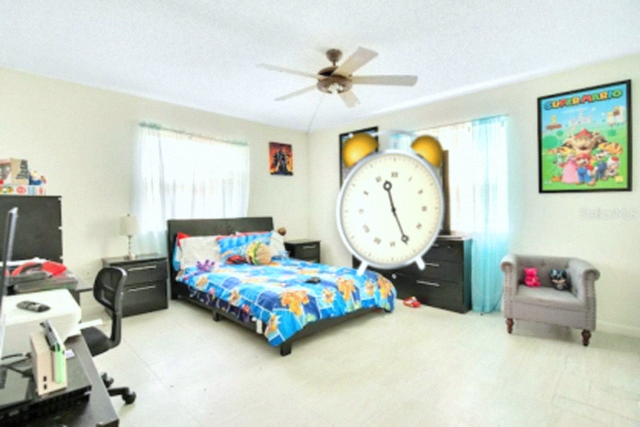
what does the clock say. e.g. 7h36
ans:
11h26
